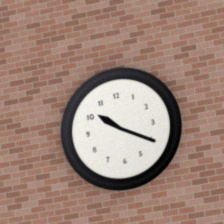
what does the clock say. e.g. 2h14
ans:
10h20
